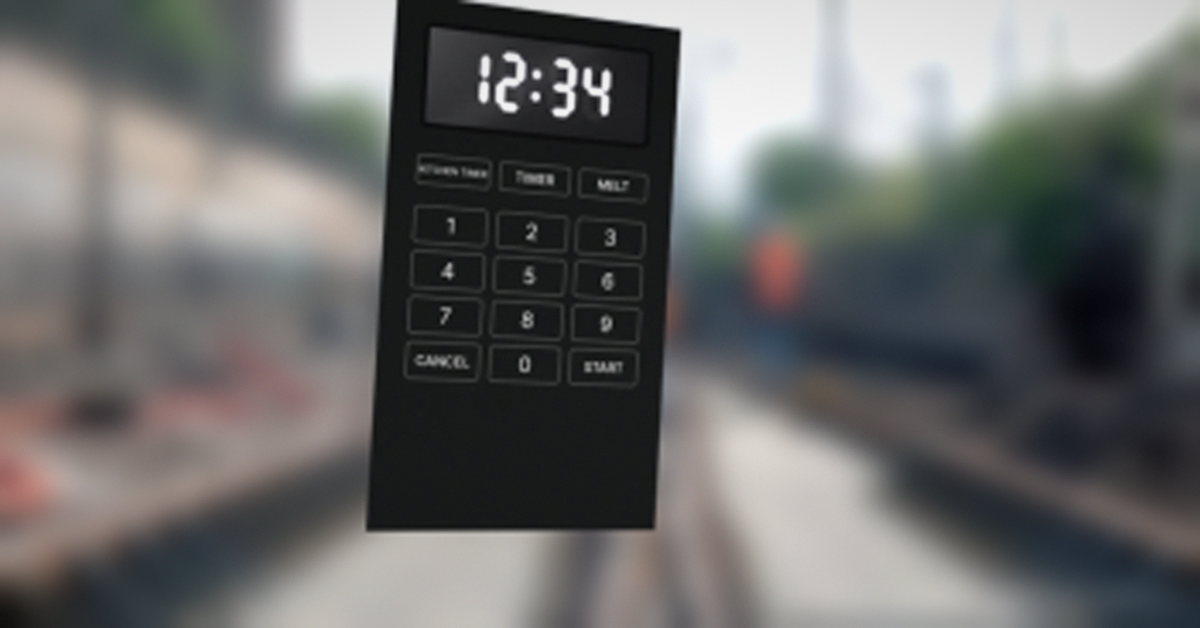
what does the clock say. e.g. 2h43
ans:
12h34
